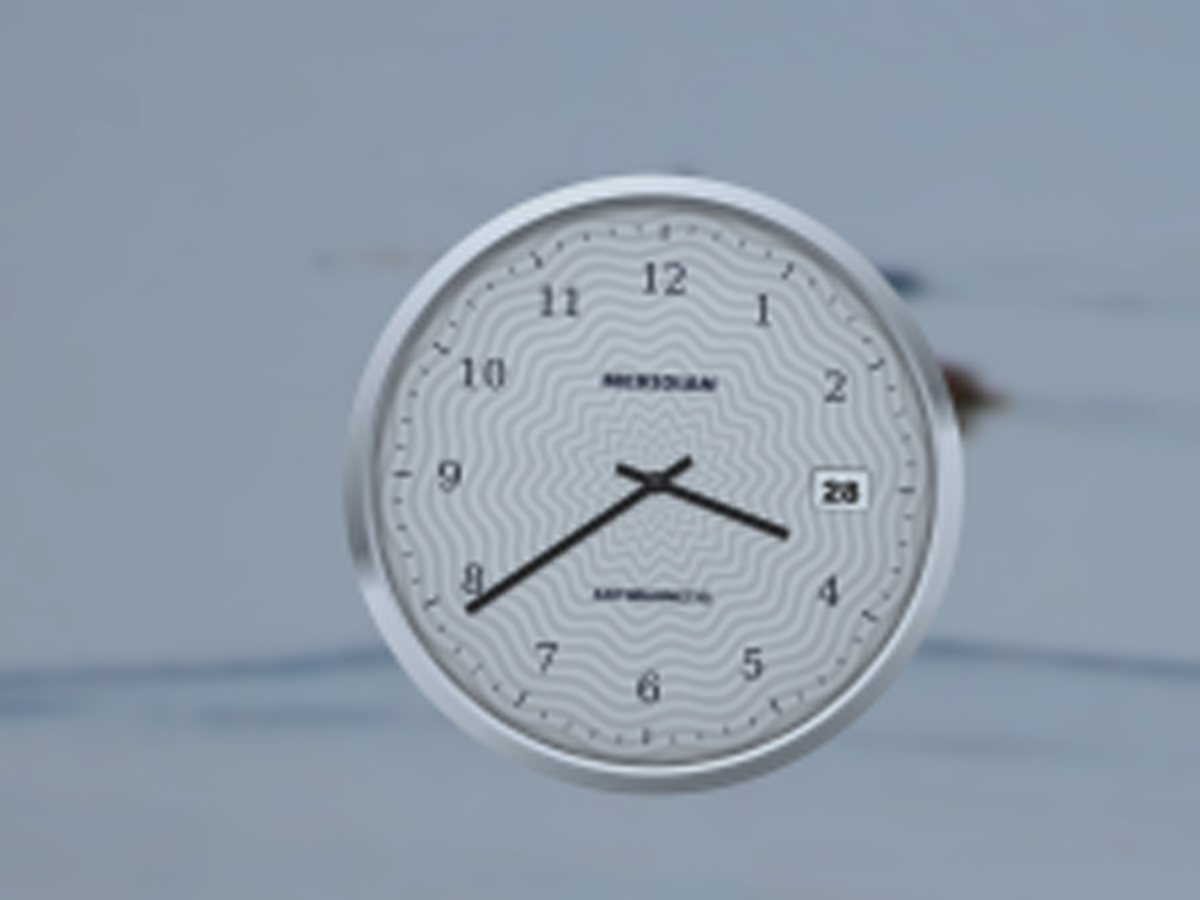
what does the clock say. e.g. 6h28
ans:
3h39
